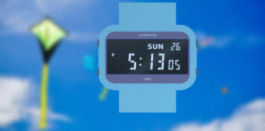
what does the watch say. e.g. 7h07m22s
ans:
5h13m05s
